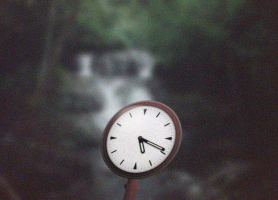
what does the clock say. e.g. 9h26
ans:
5h19
